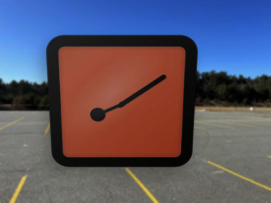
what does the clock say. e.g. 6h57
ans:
8h09
